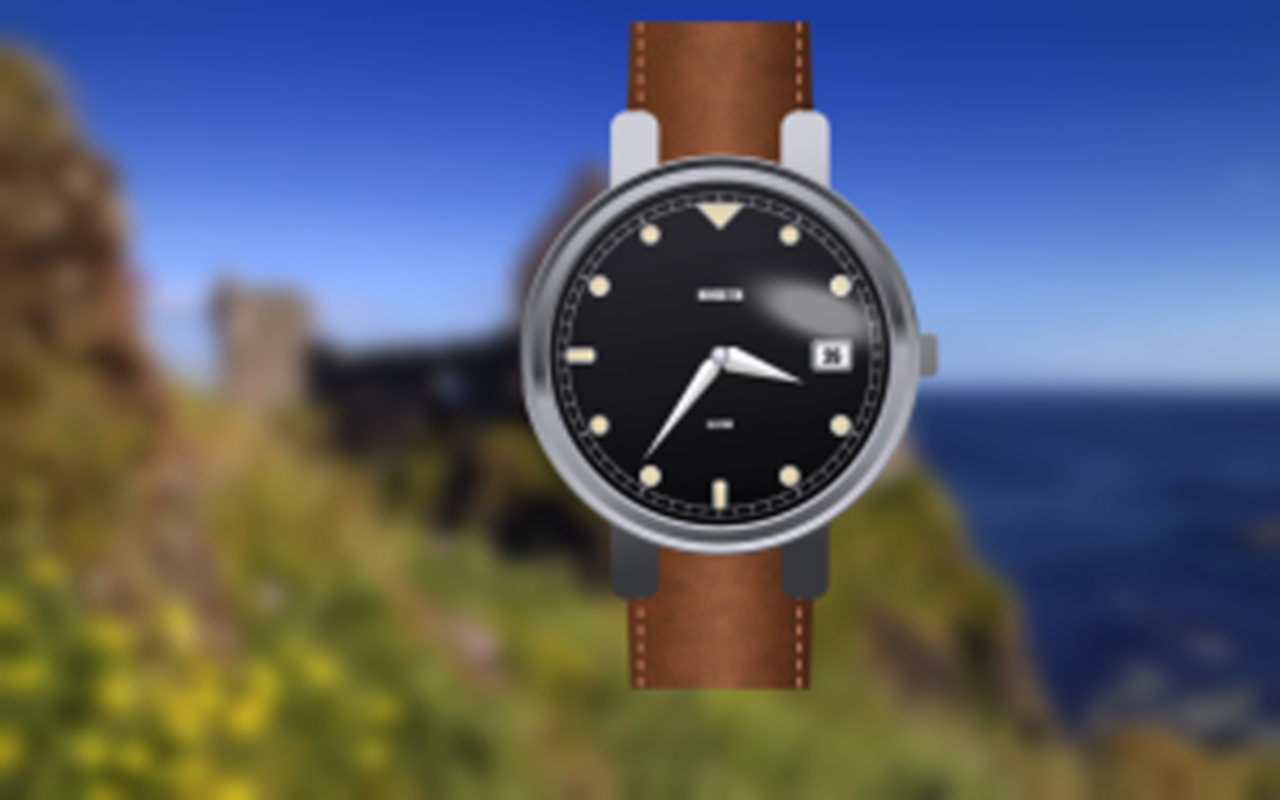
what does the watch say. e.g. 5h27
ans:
3h36
